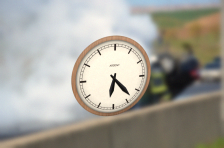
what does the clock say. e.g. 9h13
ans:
6h23
